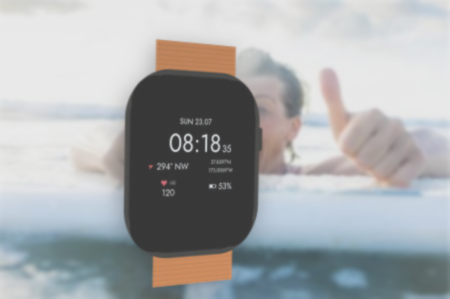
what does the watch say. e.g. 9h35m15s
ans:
8h18m35s
